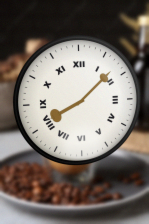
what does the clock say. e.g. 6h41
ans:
8h08
